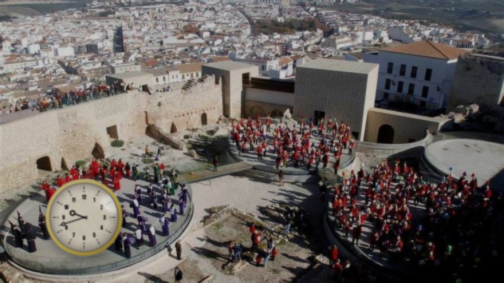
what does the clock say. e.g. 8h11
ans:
9h42
